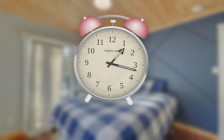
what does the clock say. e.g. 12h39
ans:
1h17
